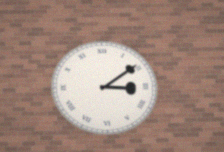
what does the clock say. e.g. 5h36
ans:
3h09
